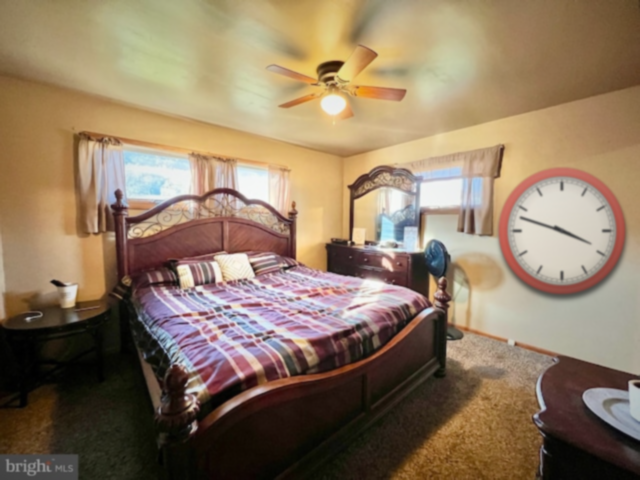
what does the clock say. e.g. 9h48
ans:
3h48
